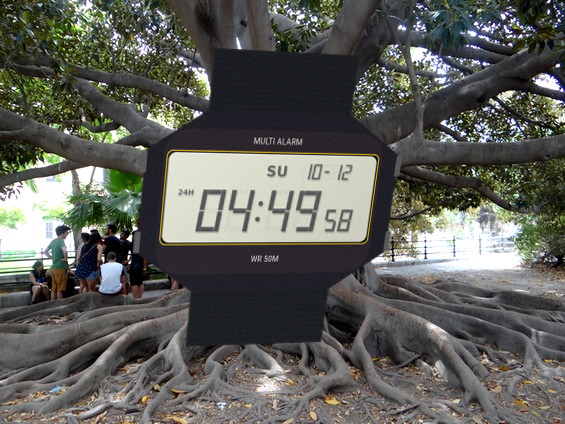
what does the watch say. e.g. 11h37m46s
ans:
4h49m58s
